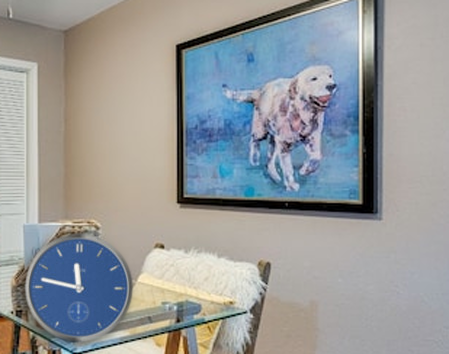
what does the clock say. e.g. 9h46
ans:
11h47
